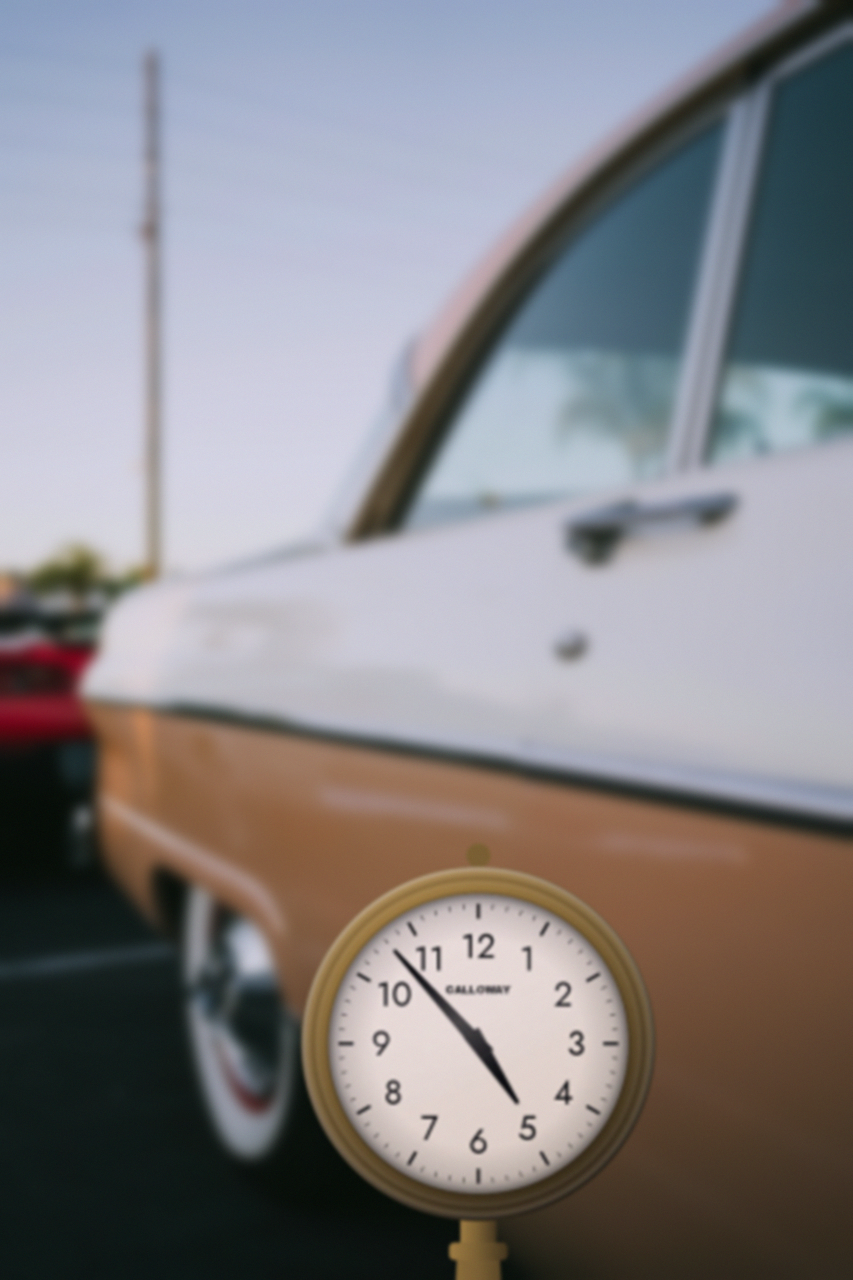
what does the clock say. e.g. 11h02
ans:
4h53
